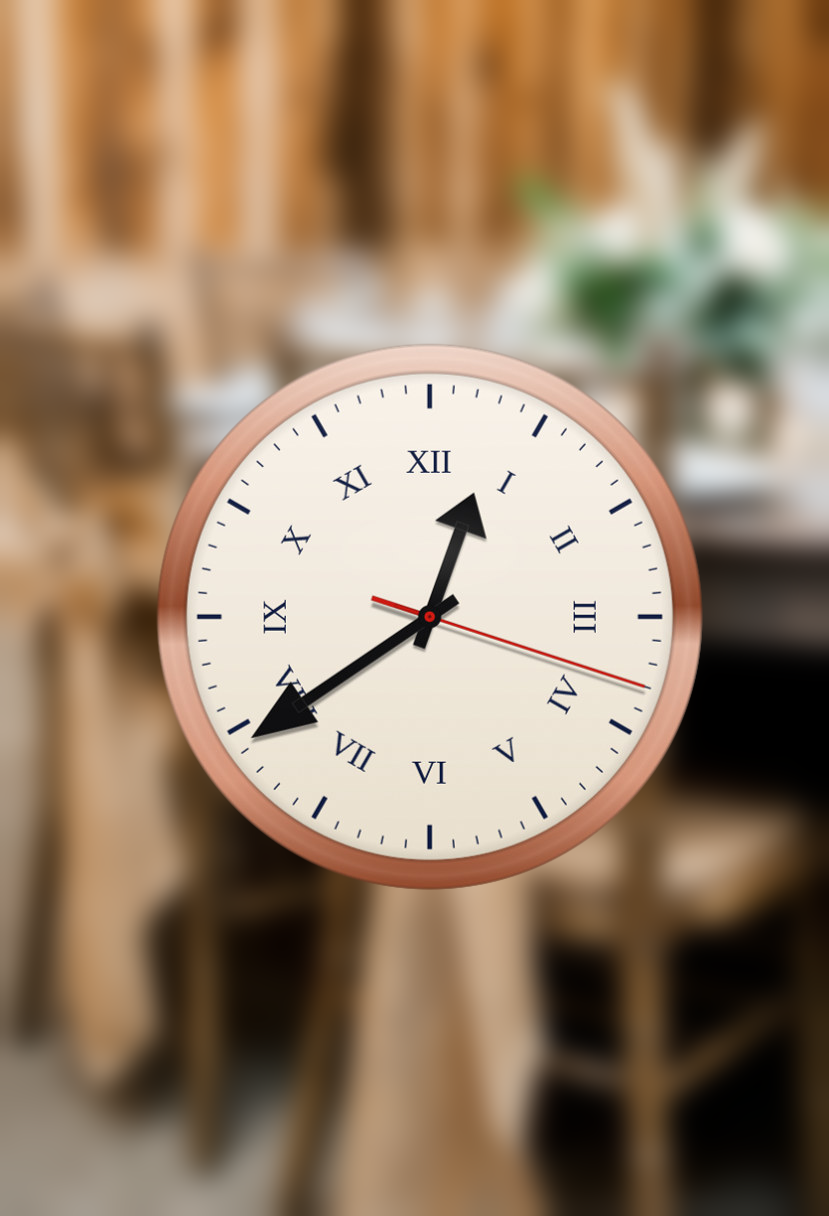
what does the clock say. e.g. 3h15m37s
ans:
12h39m18s
